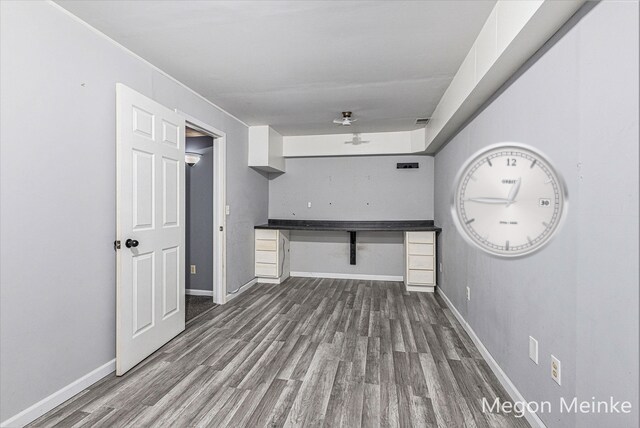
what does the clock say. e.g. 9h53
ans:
12h45
